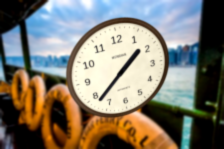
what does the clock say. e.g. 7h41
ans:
1h38
